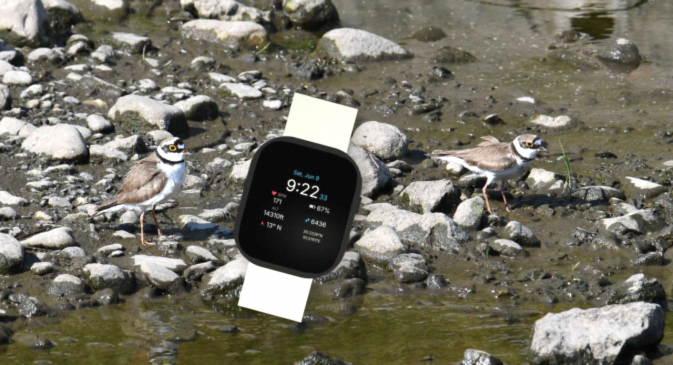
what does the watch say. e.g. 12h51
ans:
9h22
